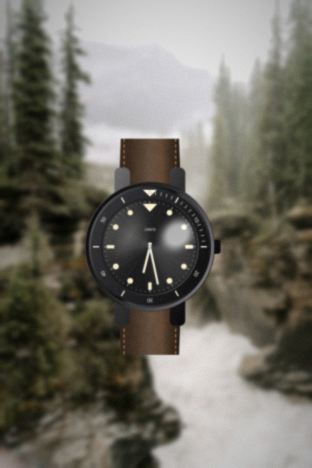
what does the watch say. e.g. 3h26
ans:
6h28
